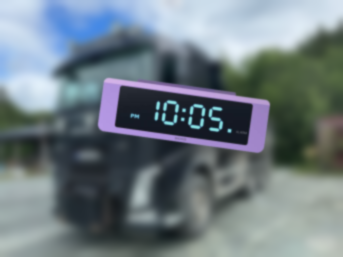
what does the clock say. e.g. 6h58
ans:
10h05
